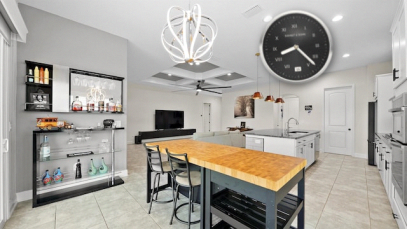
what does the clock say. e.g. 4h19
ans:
8h23
